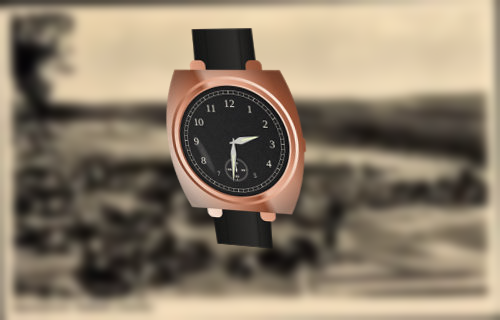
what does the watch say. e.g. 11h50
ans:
2h31
